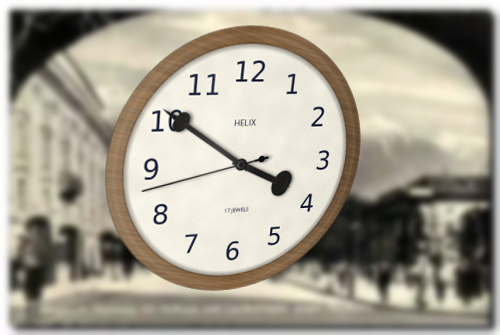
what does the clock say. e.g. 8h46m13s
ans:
3h50m43s
